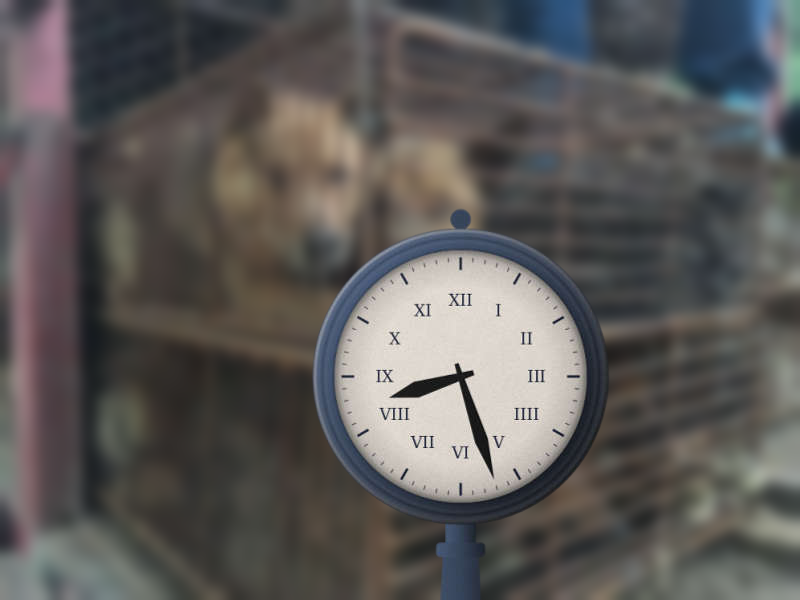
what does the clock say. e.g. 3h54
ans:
8h27
